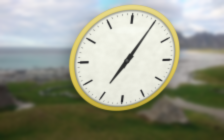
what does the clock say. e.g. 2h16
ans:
7h05
